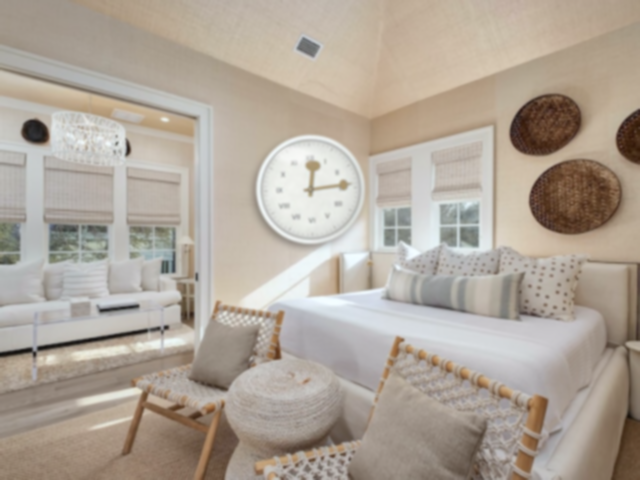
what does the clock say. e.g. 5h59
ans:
12h14
